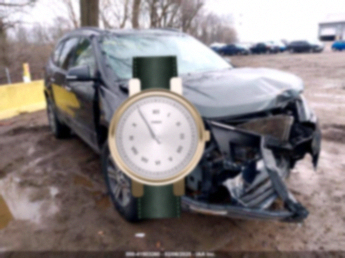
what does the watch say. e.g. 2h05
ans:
10h55
